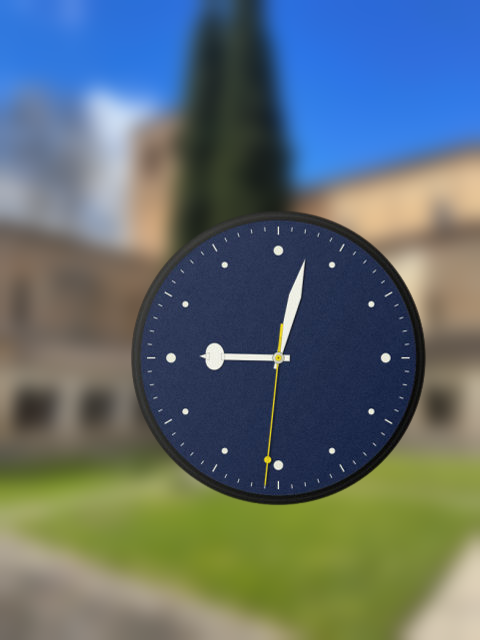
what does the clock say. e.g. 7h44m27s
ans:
9h02m31s
